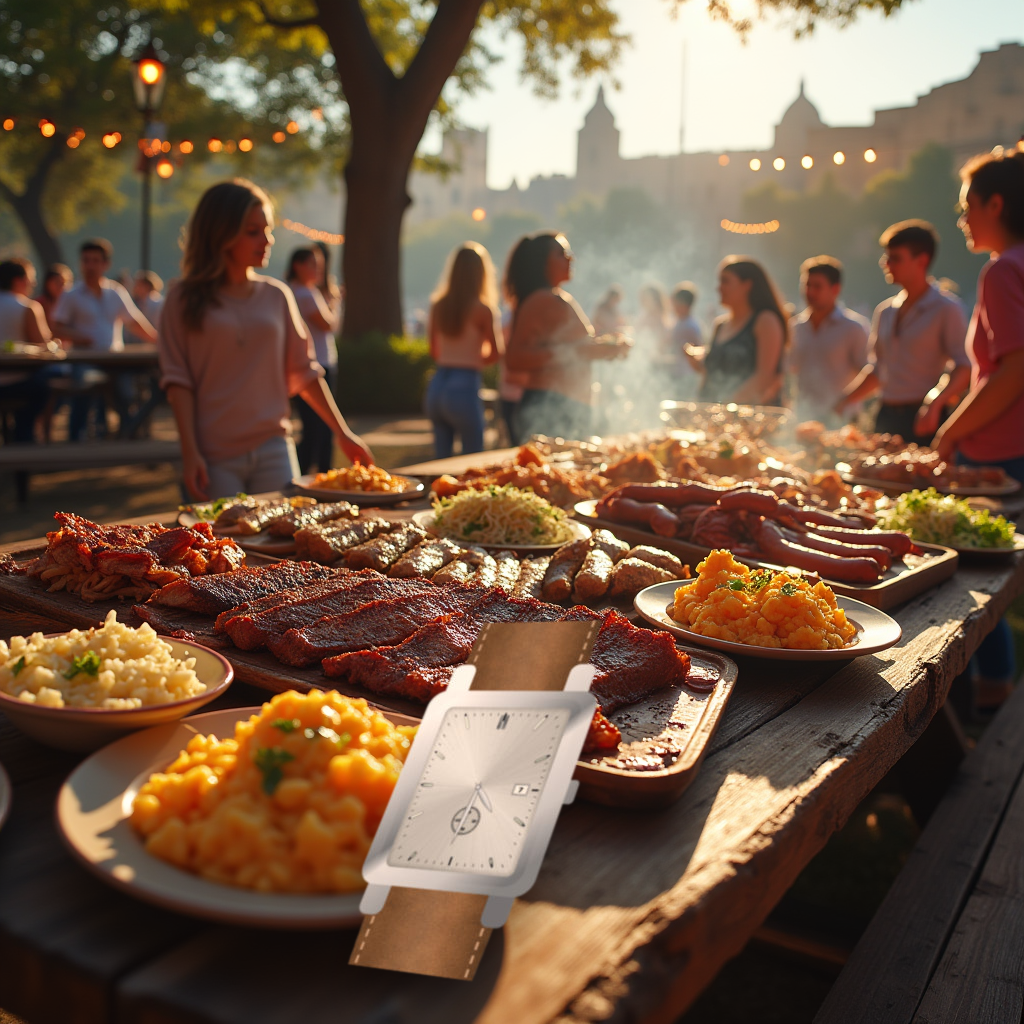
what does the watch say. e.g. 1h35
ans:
4h31
